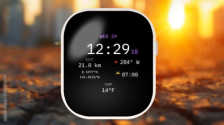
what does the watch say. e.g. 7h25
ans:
12h29
